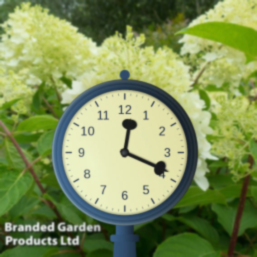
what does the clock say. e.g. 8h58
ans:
12h19
